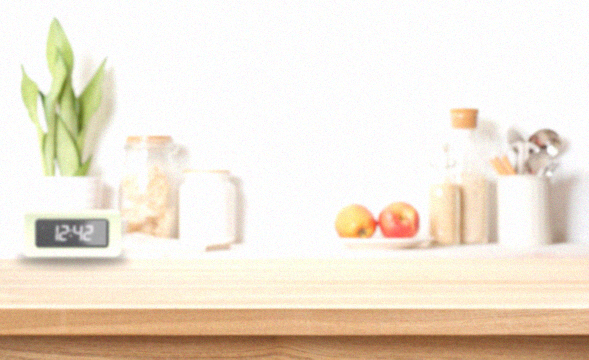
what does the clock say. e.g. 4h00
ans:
12h42
